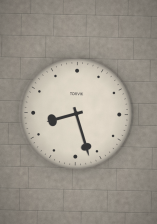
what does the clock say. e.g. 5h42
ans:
8h27
